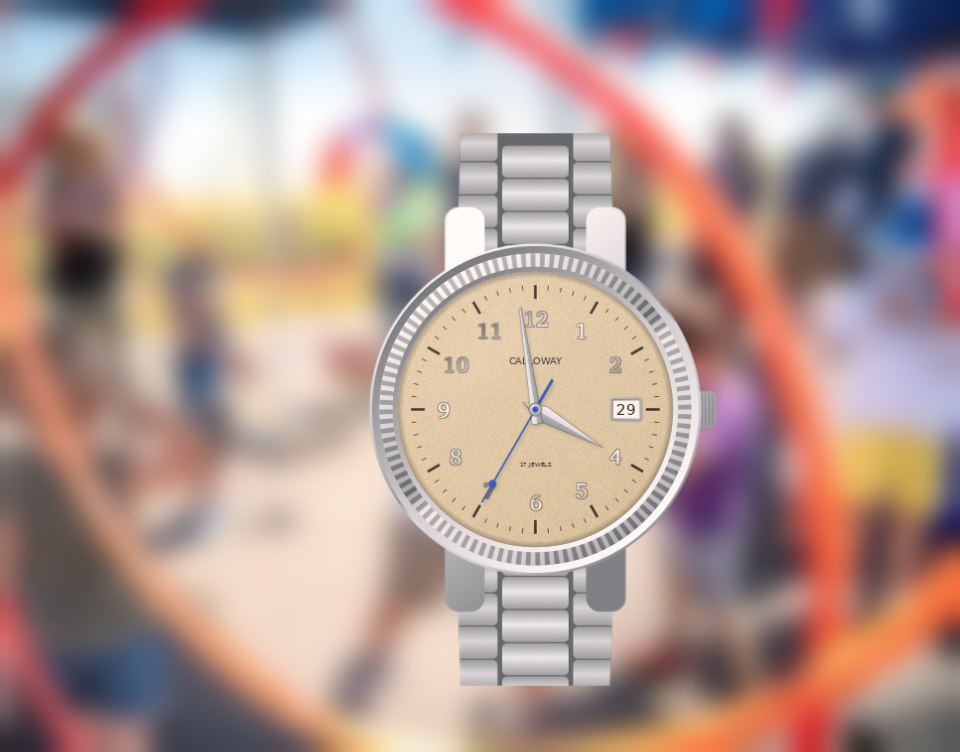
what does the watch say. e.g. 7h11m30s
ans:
3h58m35s
